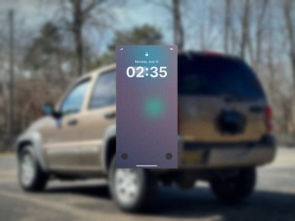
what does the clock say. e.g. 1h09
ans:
2h35
